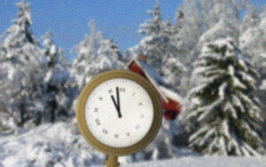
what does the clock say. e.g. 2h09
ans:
10h58
